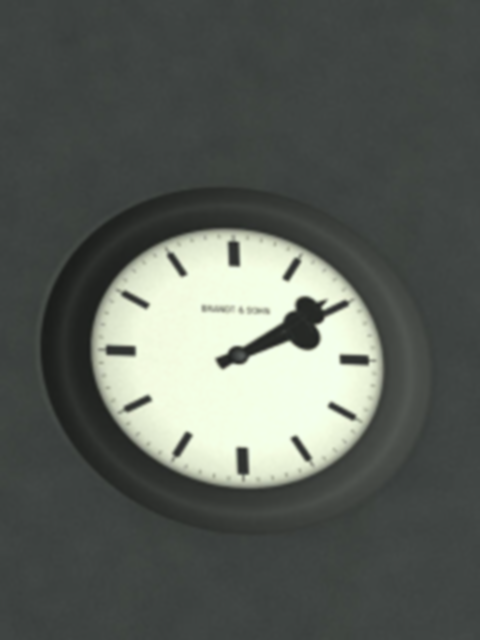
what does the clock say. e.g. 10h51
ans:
2h09
